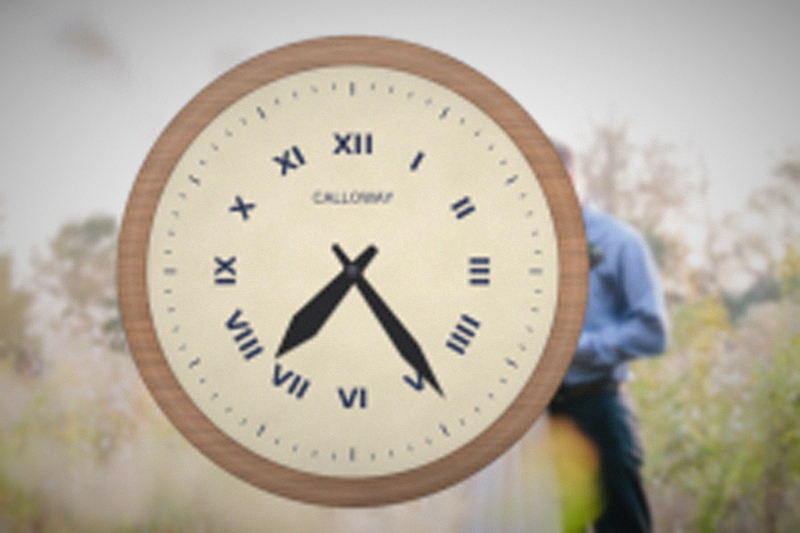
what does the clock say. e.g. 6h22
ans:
7h24
